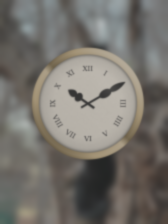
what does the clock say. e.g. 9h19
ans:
10h10
